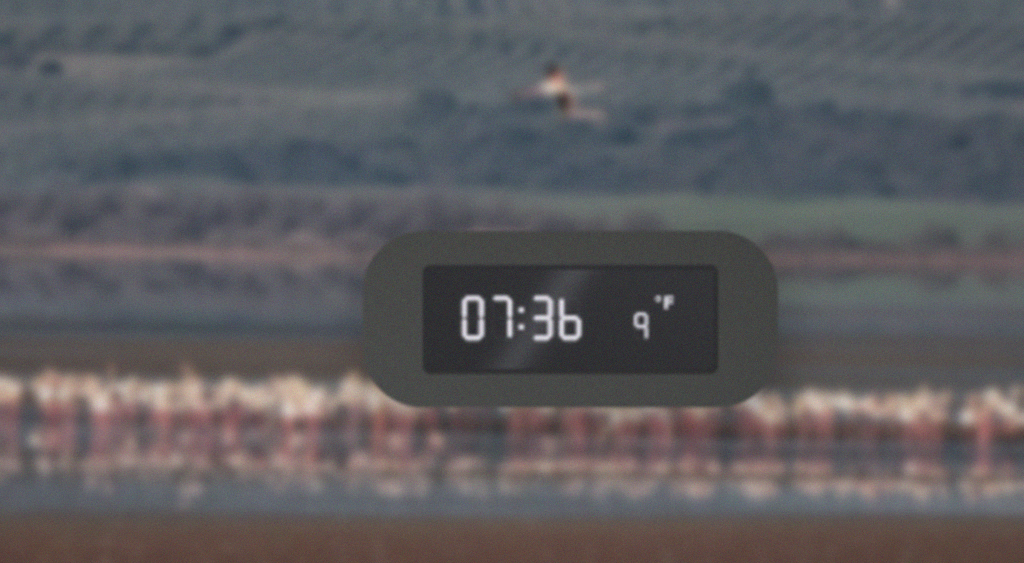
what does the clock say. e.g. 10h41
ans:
7h36
